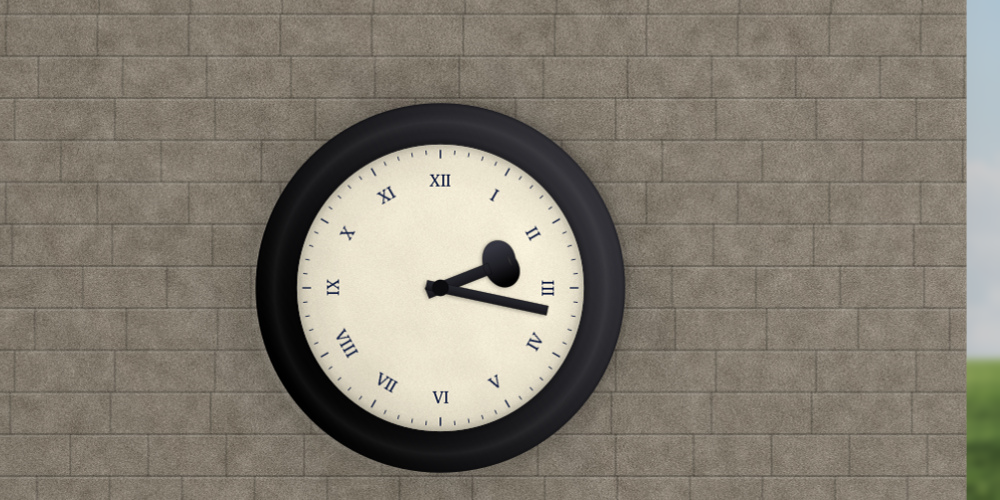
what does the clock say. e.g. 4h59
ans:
2h17
